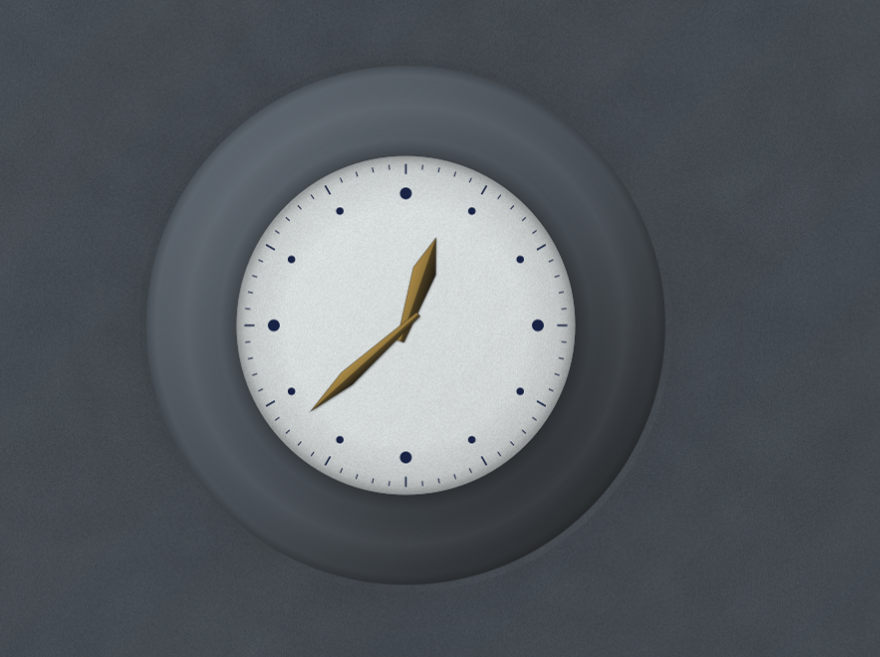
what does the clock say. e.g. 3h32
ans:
12h38
